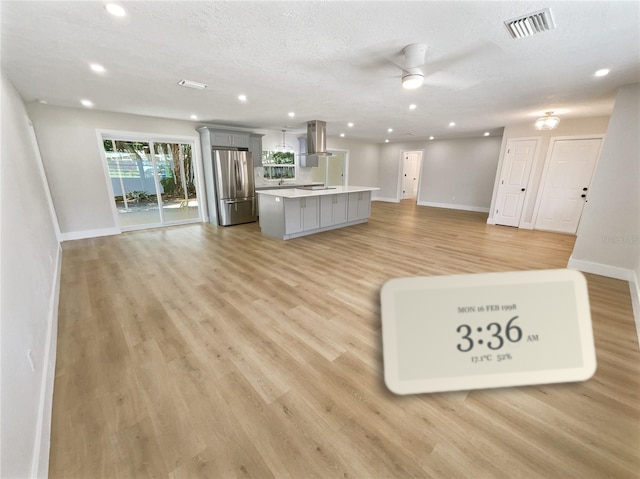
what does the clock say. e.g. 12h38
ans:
3h36
